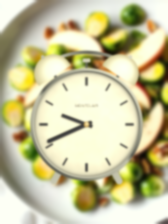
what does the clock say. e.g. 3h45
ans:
9h41
